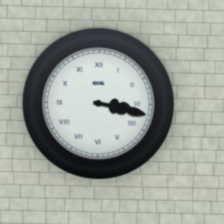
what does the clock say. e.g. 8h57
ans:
3h17
